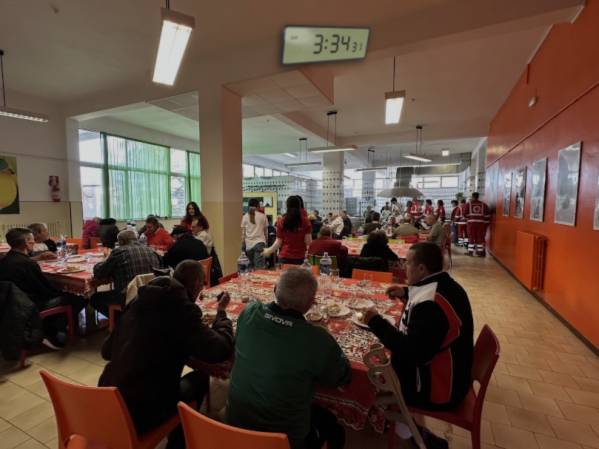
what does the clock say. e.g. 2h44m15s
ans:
3h34m31s
